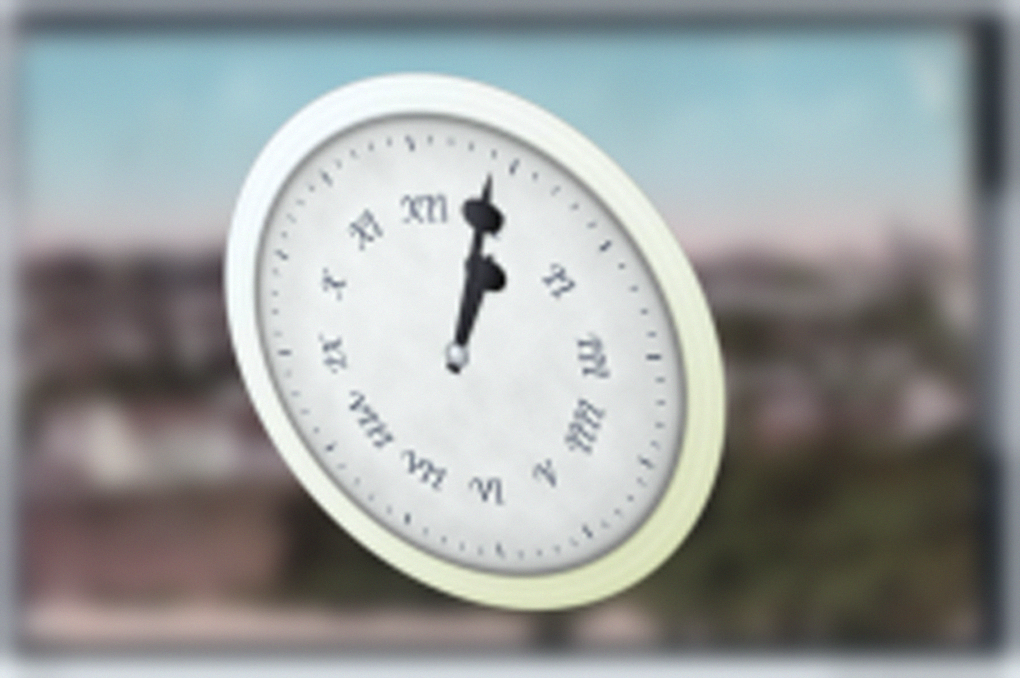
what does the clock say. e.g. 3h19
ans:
1h04
